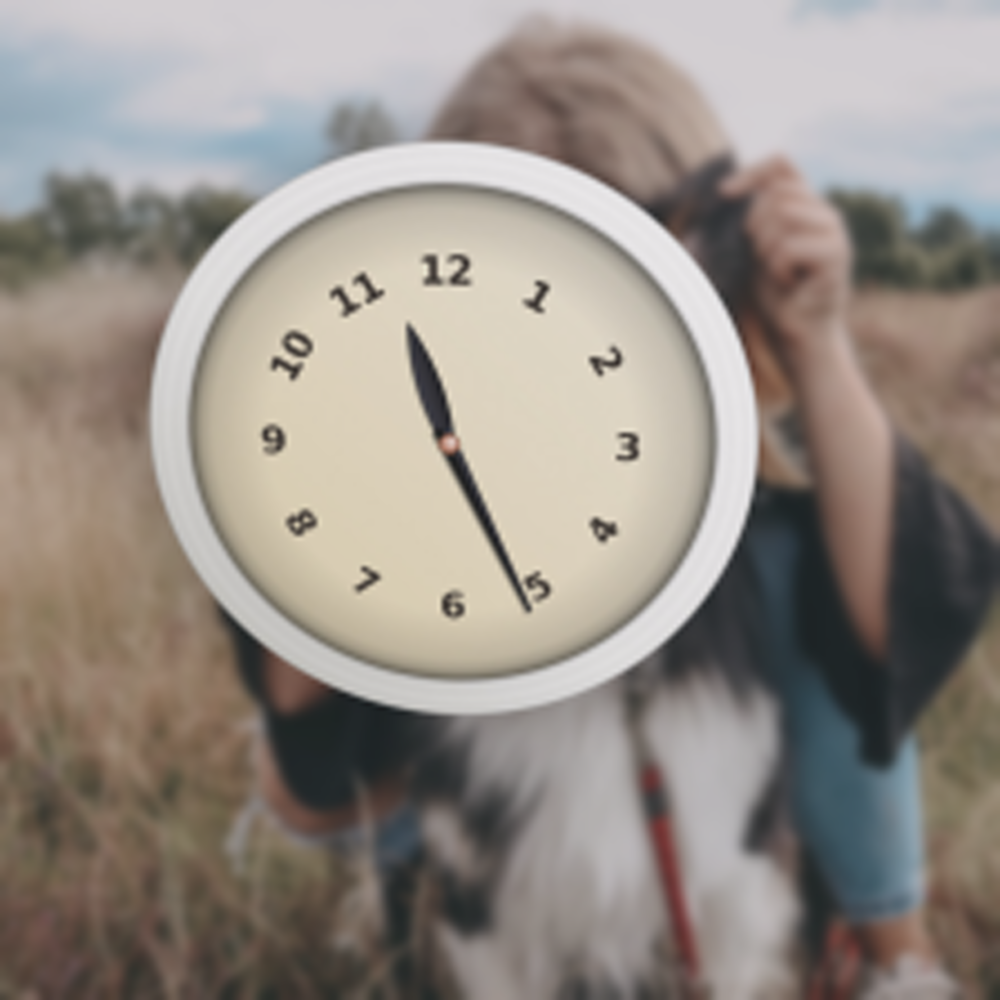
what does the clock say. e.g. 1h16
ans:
11h26
